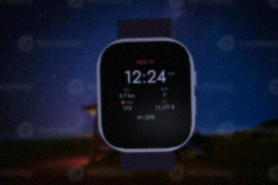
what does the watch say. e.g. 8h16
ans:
12h24
